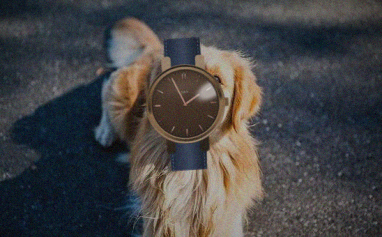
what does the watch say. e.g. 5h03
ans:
1h56
